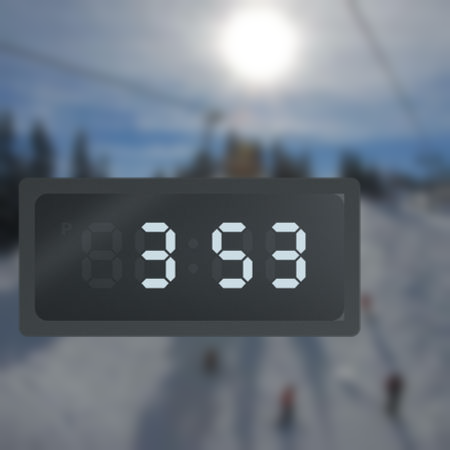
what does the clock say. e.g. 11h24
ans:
3h53
